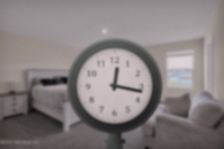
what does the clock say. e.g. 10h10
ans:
12h17
